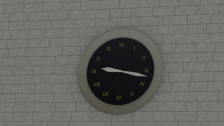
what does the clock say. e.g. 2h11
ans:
9h17
